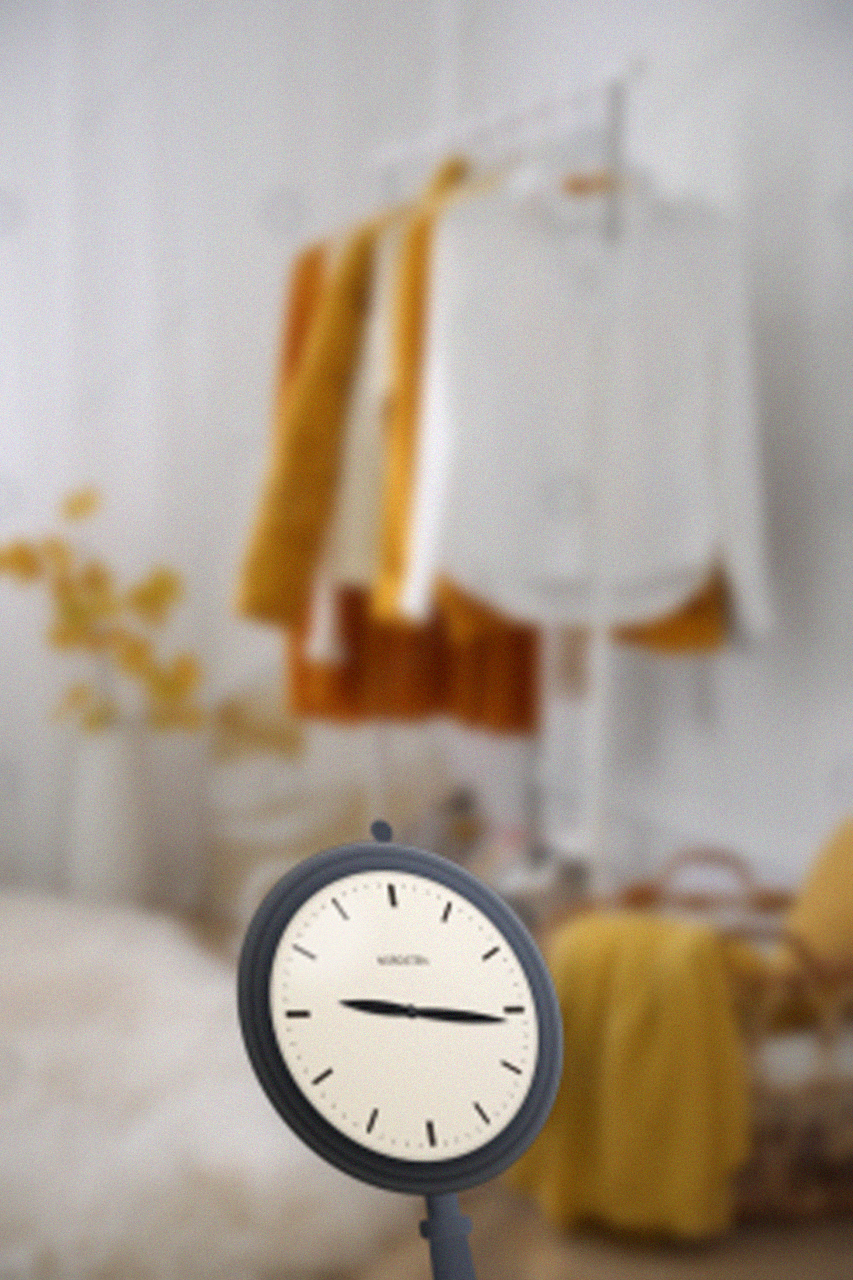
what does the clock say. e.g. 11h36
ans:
9h16
